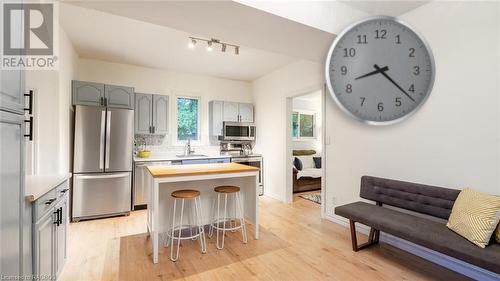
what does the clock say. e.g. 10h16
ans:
8h22
